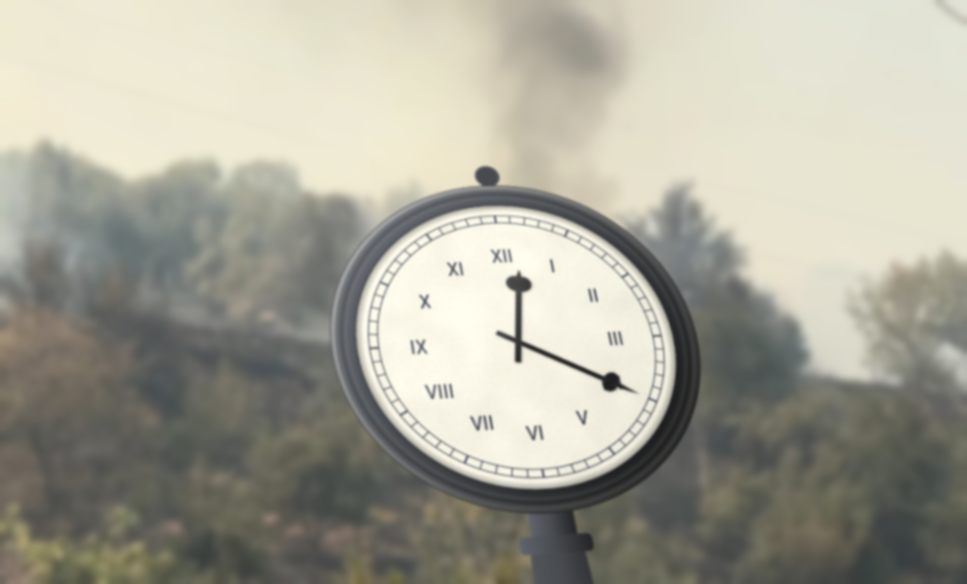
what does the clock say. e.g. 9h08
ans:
12h20
